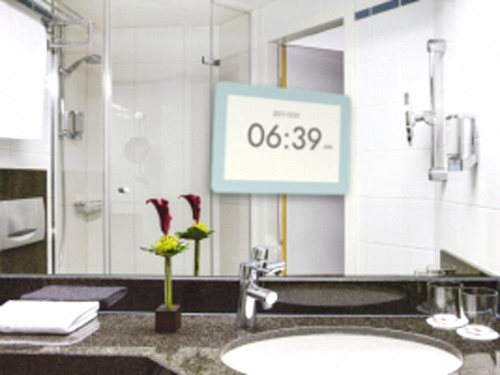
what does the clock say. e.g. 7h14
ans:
6h39
